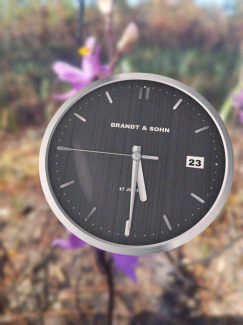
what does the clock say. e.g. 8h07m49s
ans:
5h29m45s
